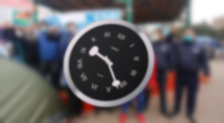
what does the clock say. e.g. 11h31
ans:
9h22
